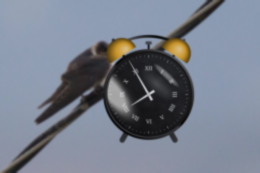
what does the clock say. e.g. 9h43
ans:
7h55
